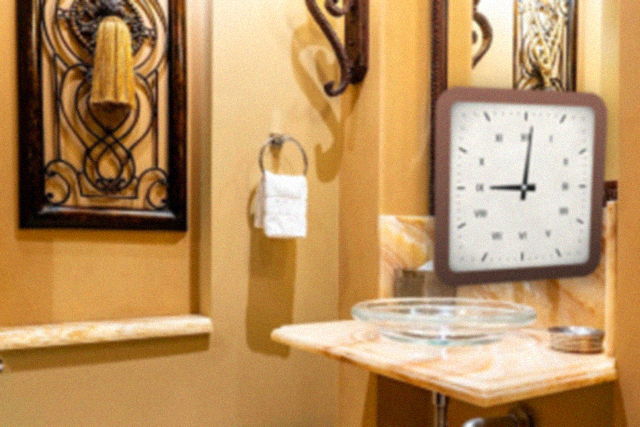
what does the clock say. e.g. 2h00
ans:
9h01
